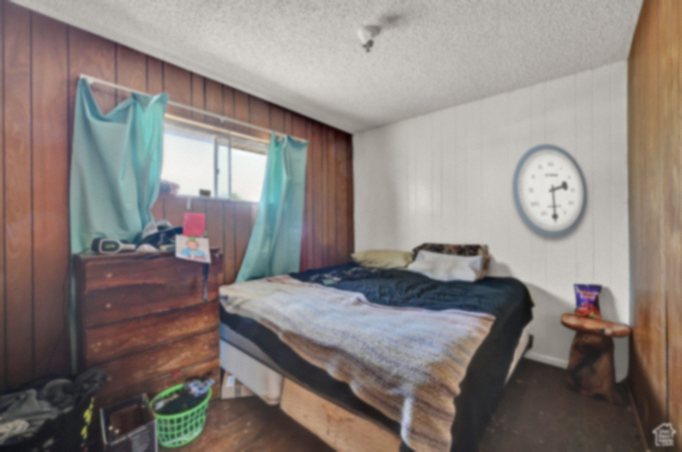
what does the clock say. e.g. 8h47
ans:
2h30
